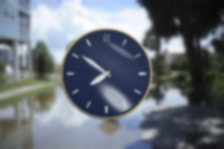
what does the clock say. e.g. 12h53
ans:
7h51
